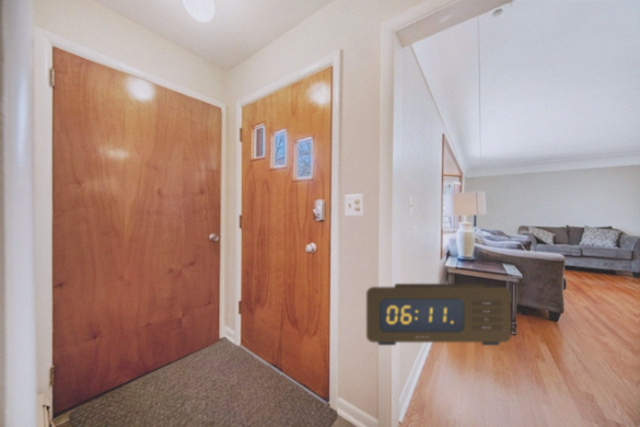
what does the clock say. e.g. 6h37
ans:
6h11
